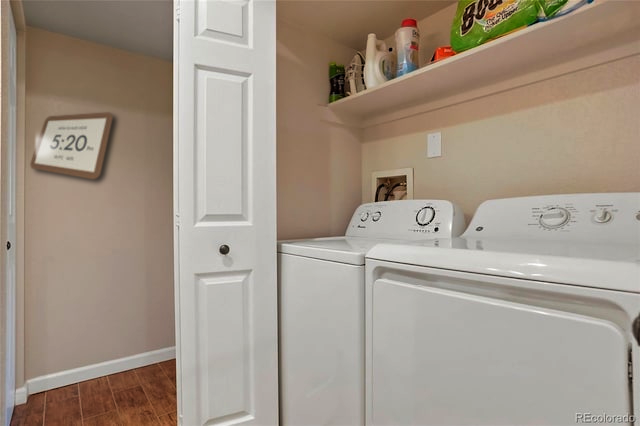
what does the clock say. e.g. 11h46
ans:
5h20
